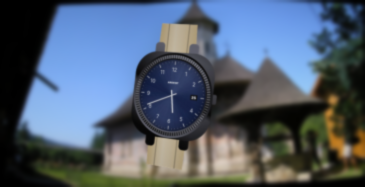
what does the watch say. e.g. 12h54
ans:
5h41
